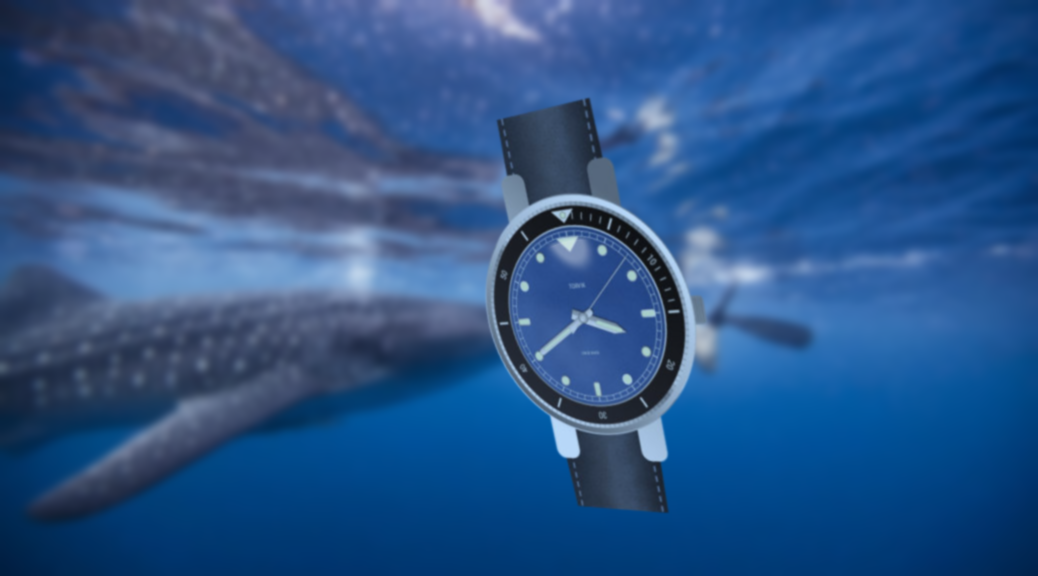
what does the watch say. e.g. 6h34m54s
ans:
3h40m08s
